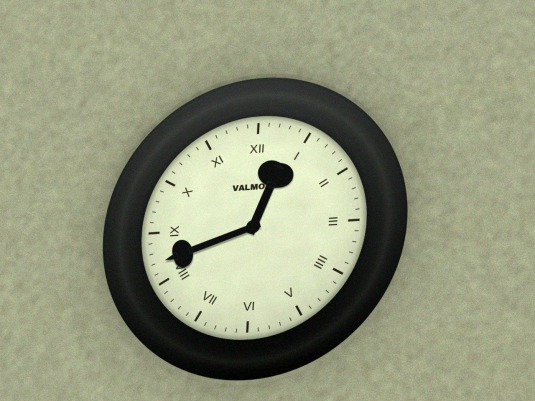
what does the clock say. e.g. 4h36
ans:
12h42
